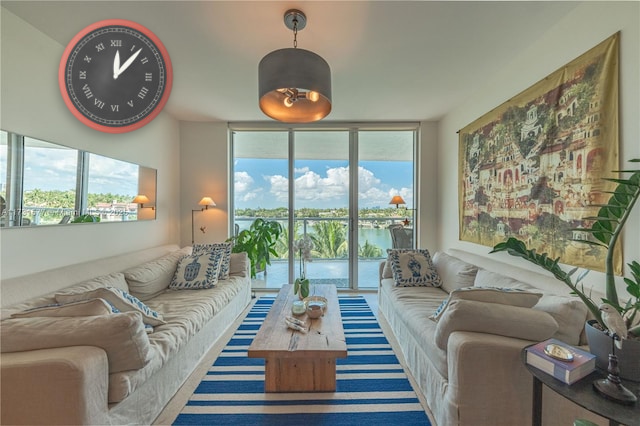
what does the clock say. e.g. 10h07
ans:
12h07
